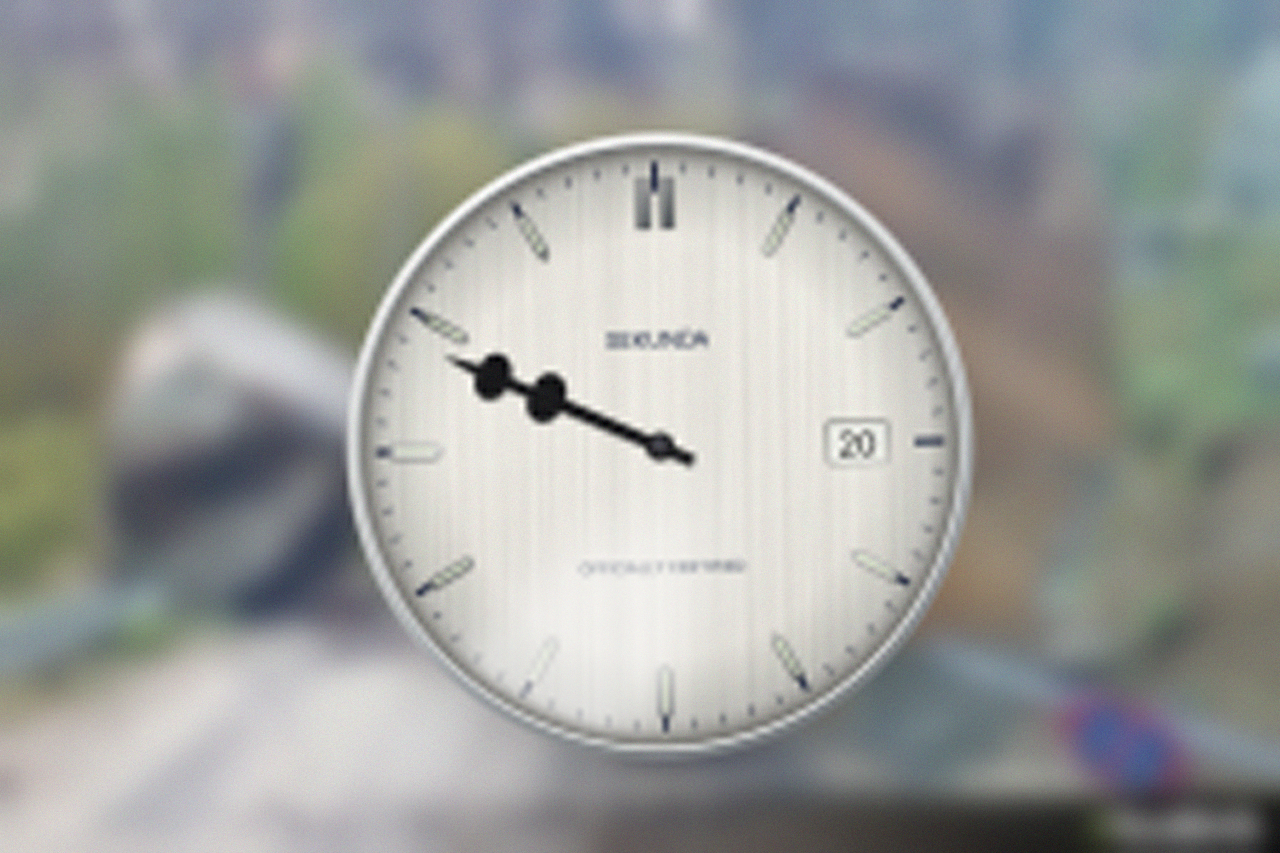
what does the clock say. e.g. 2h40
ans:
9h49
